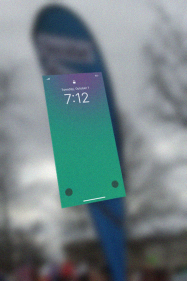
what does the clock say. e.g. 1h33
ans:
7h12
